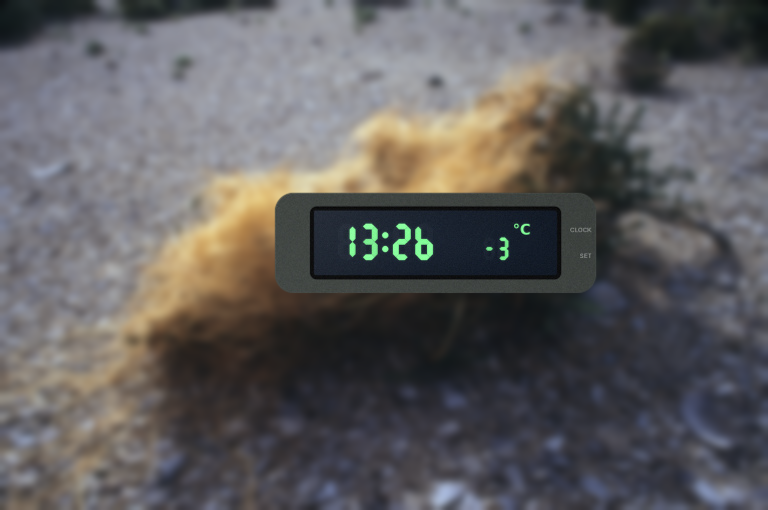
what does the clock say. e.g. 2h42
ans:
13h26
